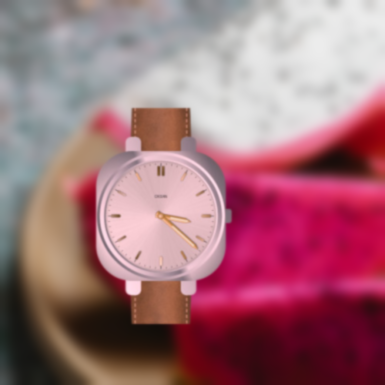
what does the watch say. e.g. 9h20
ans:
3h22
